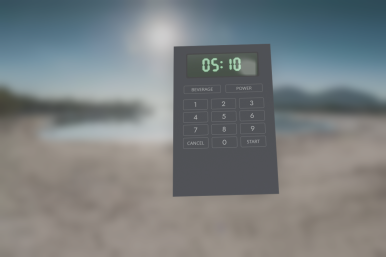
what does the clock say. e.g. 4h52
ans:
5h10
